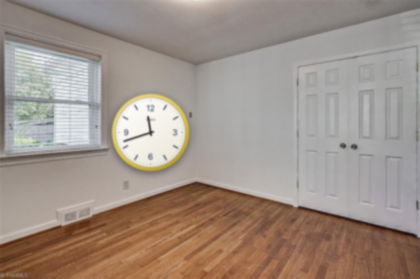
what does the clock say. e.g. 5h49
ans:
11h42
